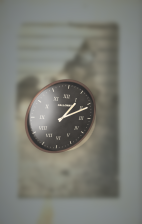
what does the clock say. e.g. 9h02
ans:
1h11
